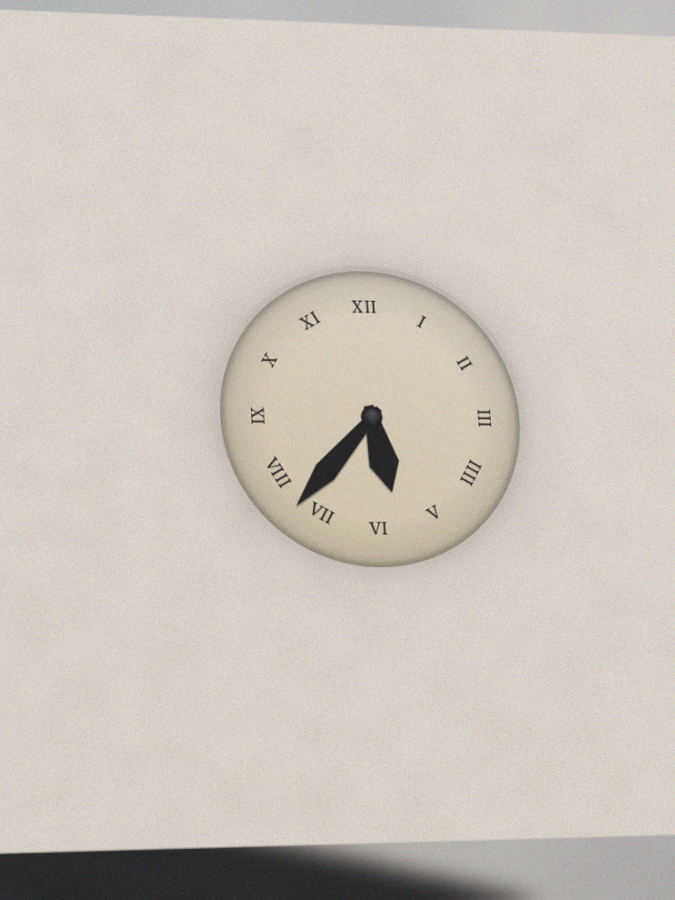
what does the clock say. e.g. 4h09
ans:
5h37
